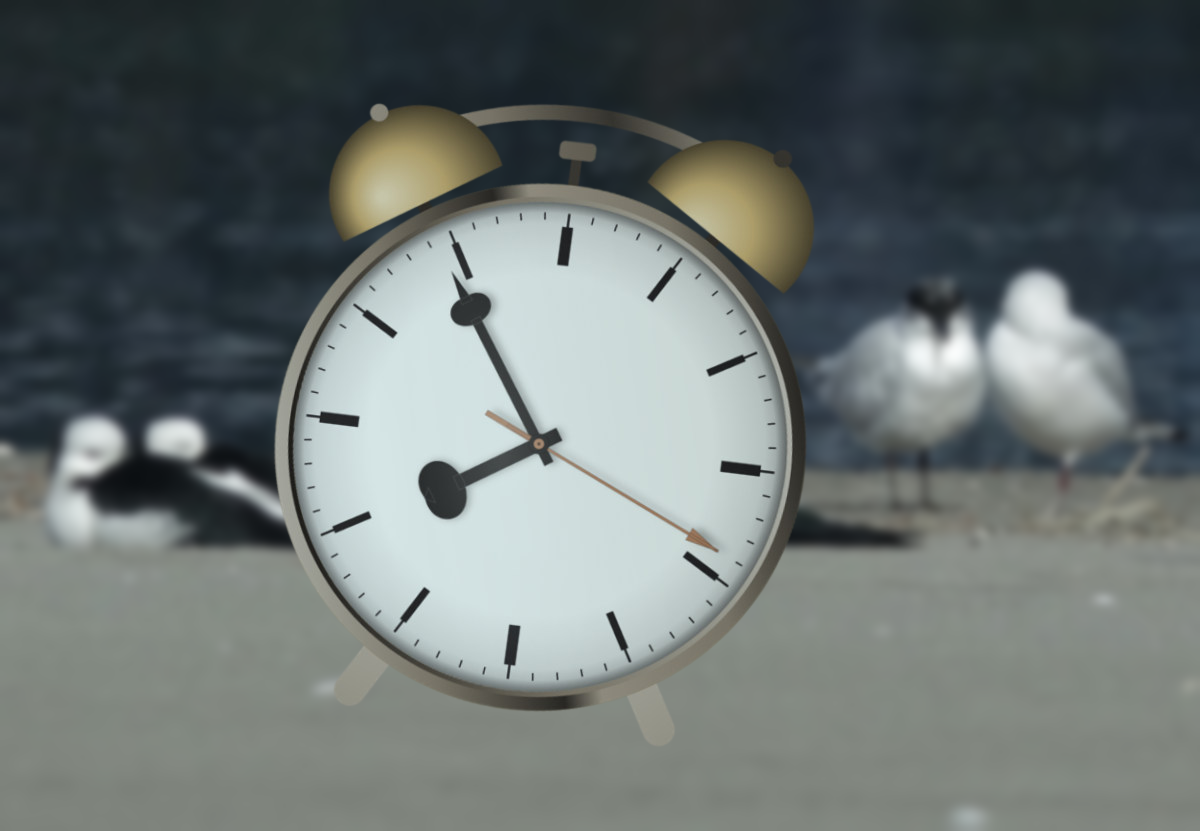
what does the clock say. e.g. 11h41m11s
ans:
7h54m19s
